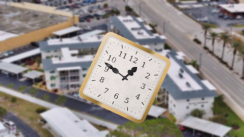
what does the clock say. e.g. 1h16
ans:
12h47
